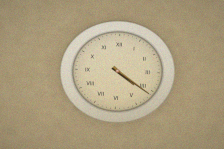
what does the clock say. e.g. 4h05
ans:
4h21
